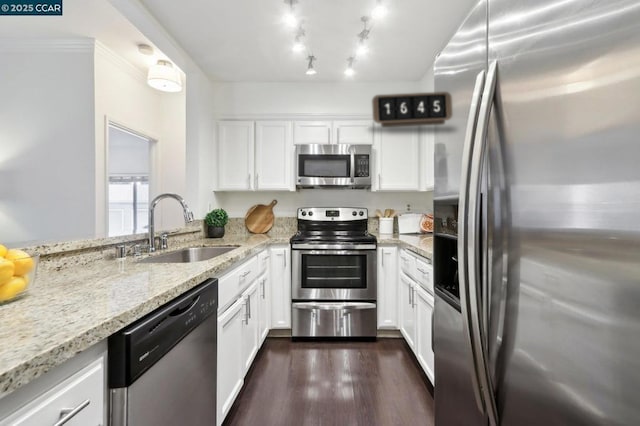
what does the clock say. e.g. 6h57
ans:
16h45
